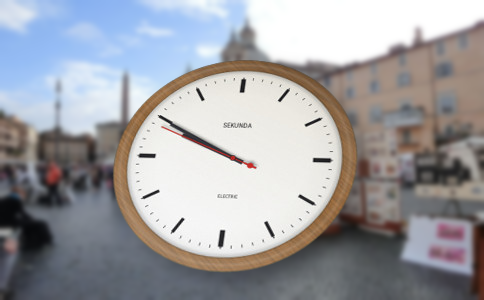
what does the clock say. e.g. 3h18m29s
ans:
9h49m49s
